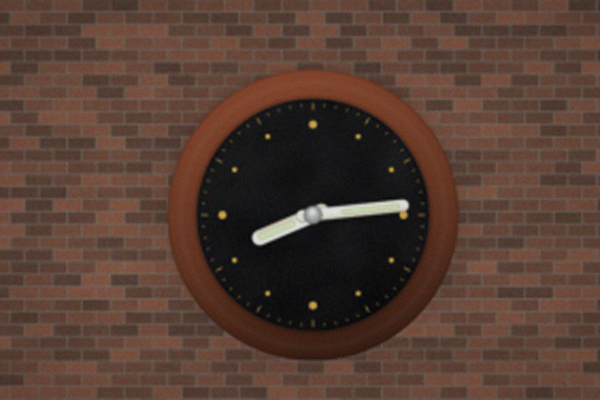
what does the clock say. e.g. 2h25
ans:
8h14
